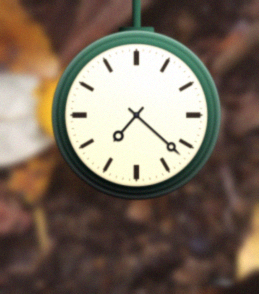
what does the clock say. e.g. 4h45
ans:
7h22
